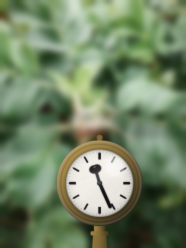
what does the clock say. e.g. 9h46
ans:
11h26
